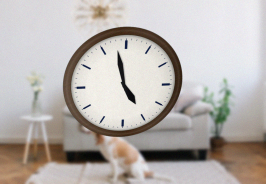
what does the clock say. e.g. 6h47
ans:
4h58
